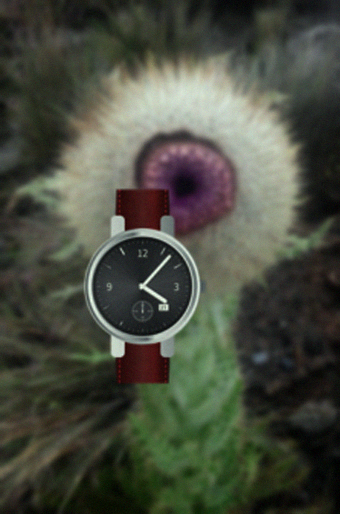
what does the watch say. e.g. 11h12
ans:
4h07
